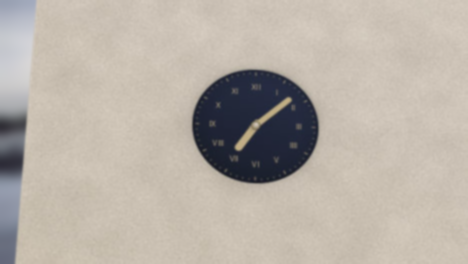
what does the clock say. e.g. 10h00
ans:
7h08
